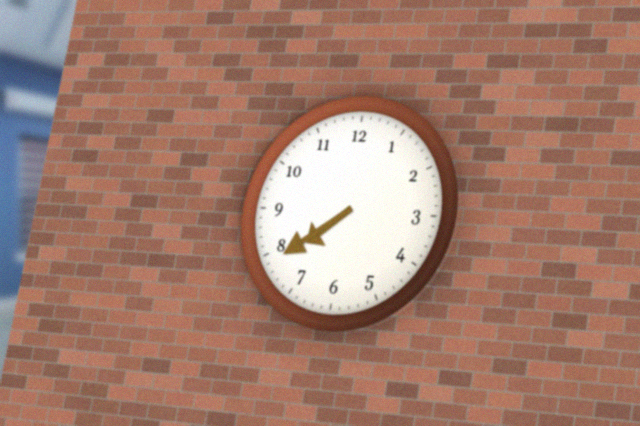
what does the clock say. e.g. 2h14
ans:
7h39
